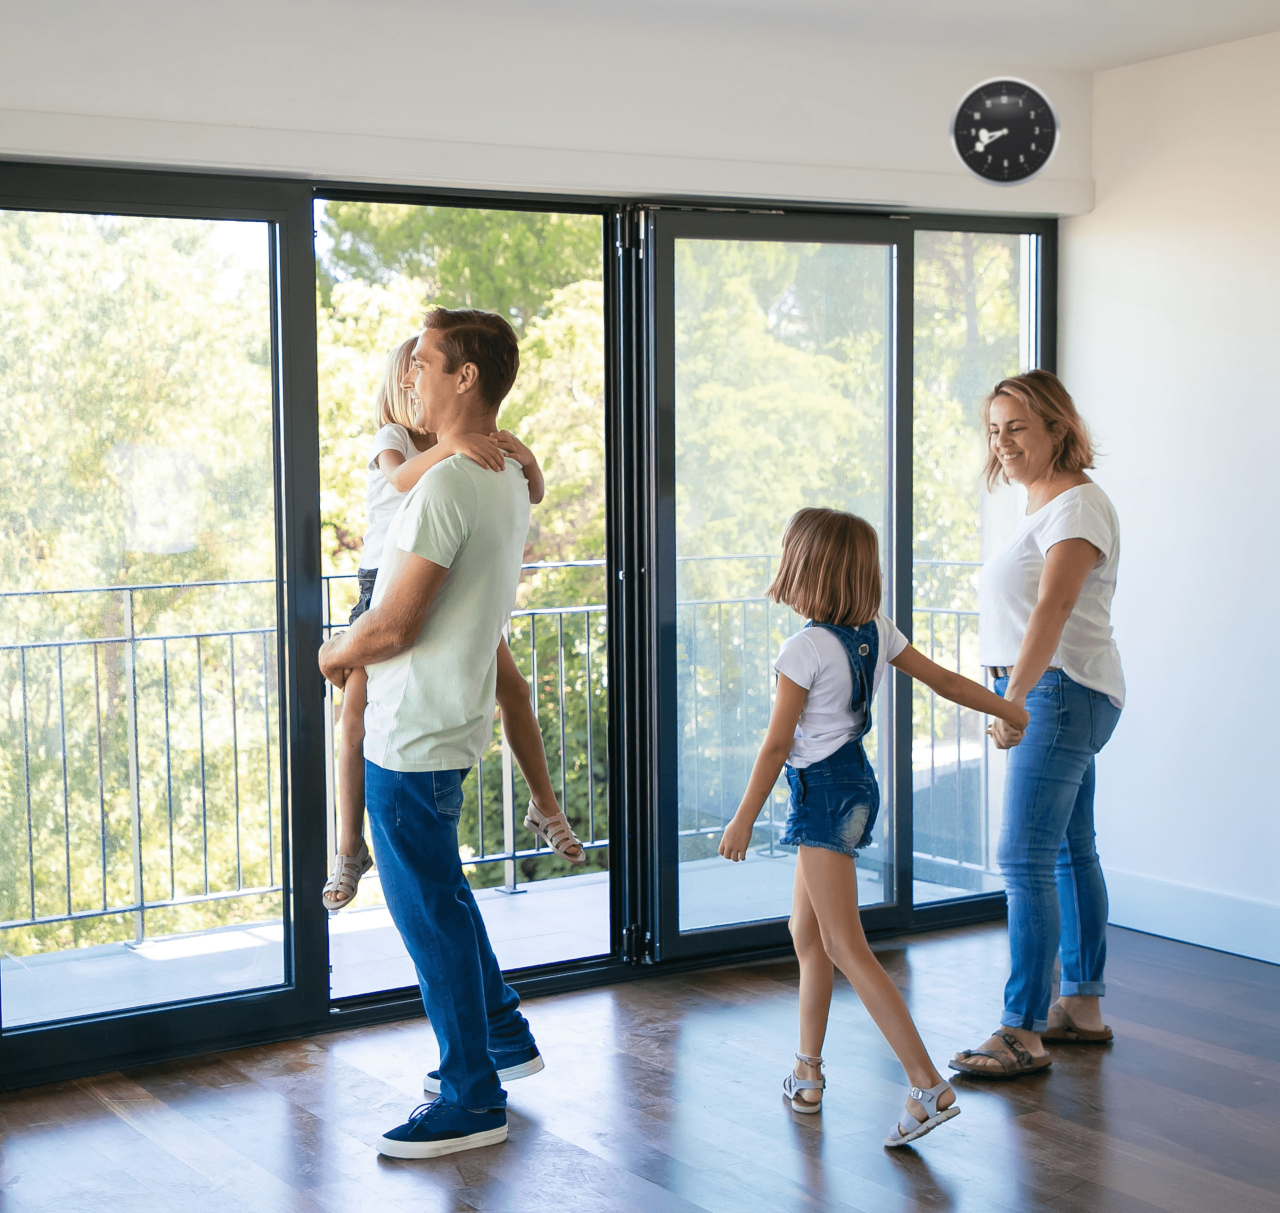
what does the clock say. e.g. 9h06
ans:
8h40
